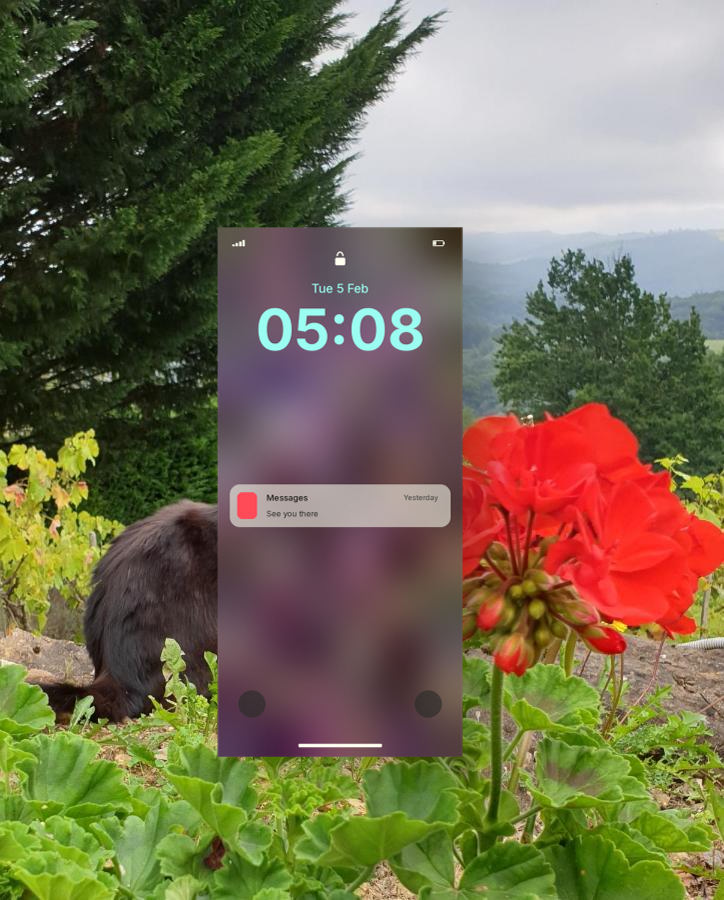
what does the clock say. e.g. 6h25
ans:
5h08
